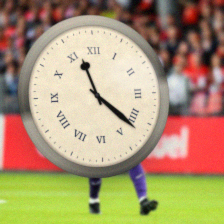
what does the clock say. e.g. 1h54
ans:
11h22
